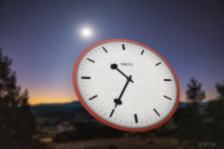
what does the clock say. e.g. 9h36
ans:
10h35
